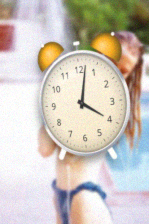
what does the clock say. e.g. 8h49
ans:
4h02
